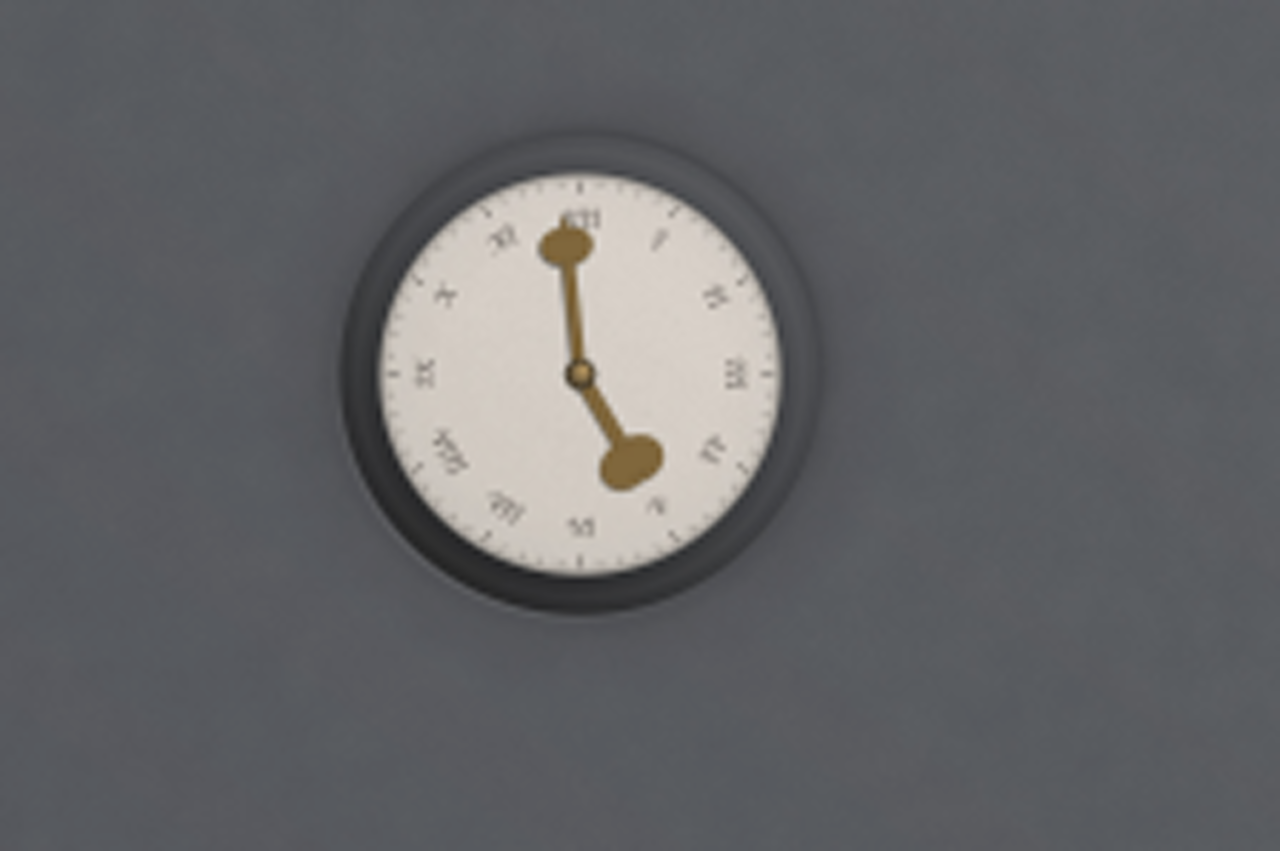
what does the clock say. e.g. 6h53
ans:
4h59
